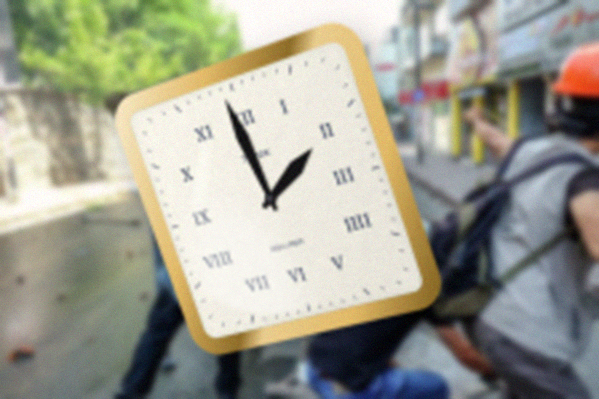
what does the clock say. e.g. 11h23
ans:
1h59
